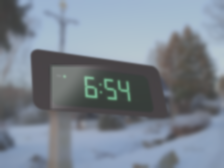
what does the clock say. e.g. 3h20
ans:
6h54
